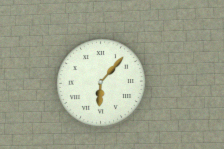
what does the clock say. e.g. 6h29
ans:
6h07
